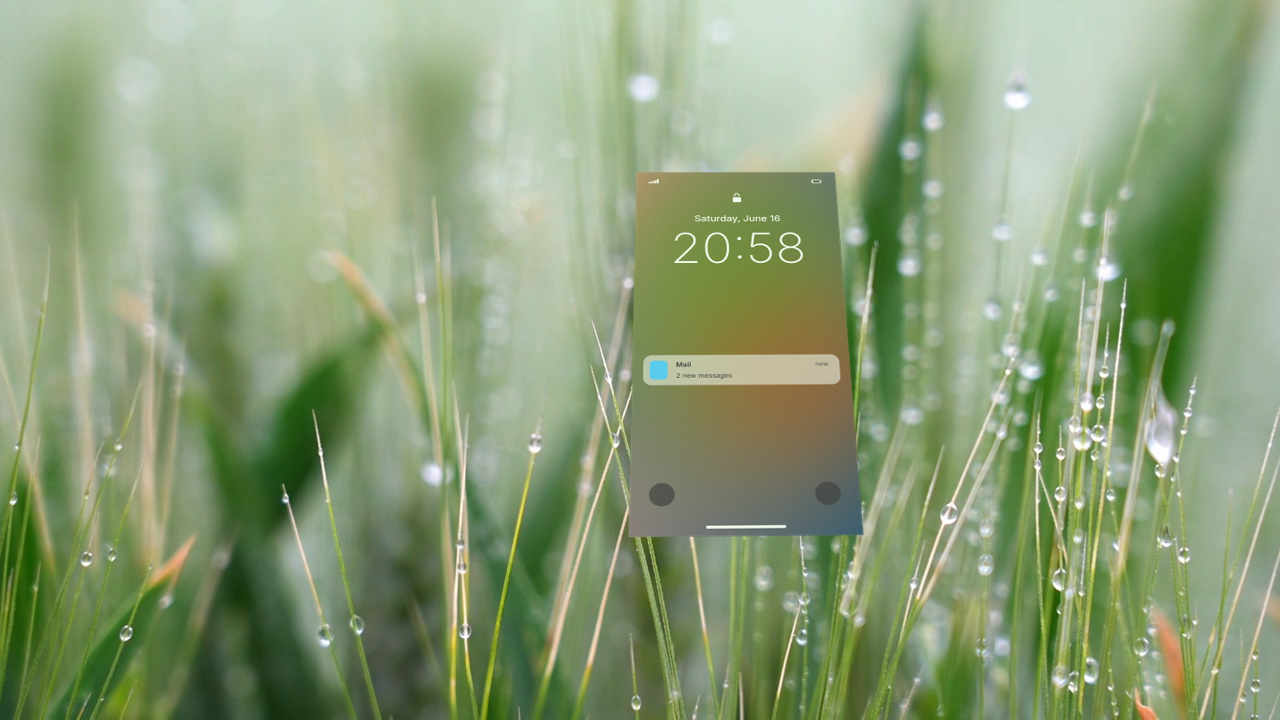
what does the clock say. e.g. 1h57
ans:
20h58
